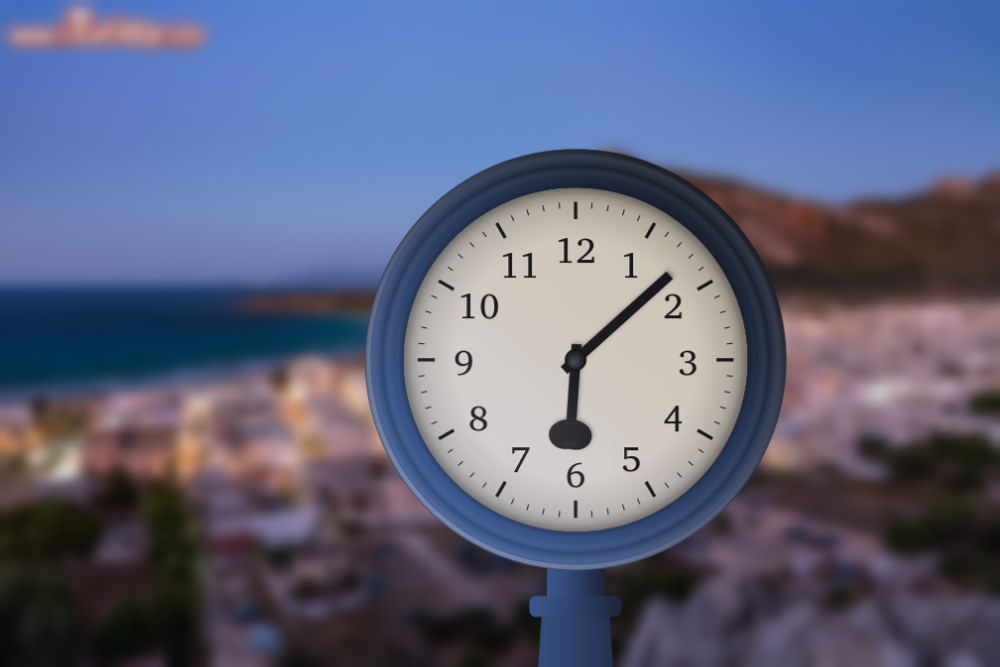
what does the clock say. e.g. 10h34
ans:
6h08
